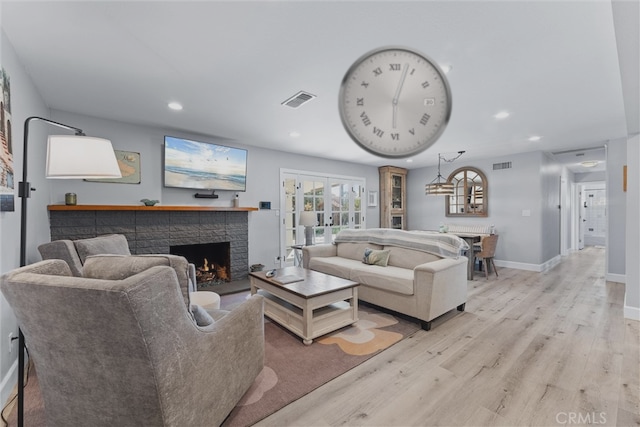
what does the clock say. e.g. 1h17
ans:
6h03
